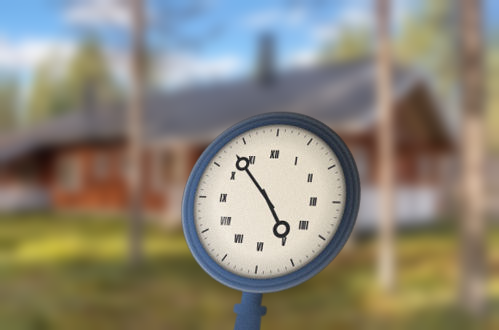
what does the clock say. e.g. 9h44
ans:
4h53
